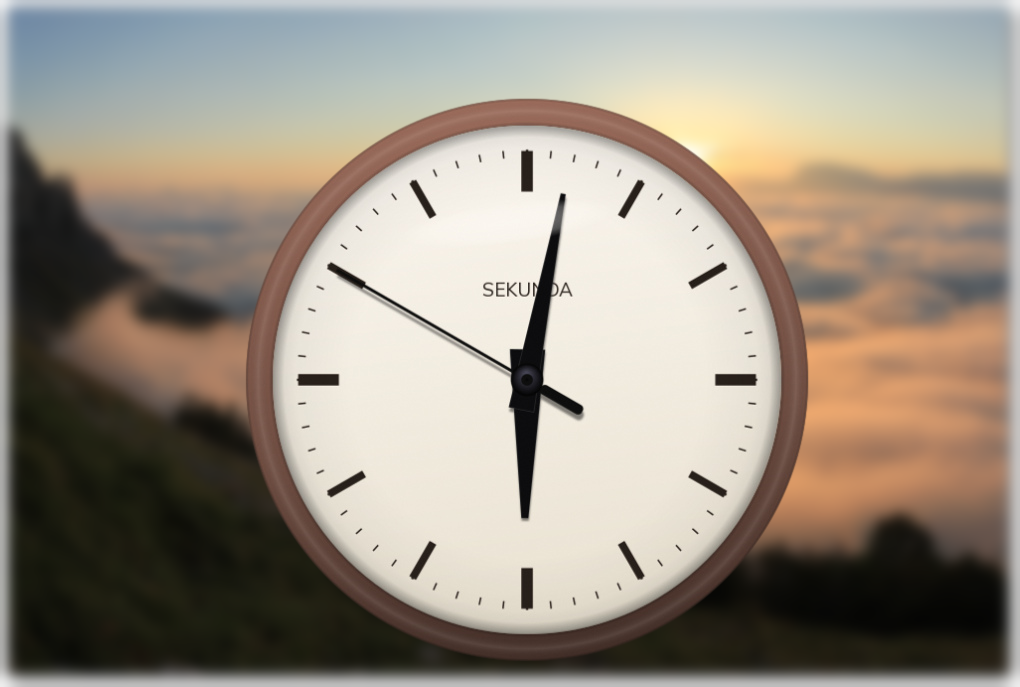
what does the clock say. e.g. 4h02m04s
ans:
6h01m50s
